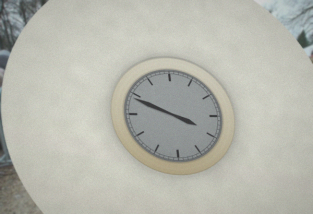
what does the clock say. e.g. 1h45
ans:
3h49
